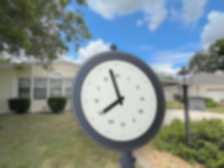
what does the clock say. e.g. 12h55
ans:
7h58
